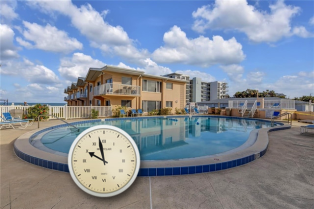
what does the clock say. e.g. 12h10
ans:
9h58
